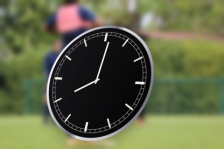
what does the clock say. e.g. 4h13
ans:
8h01
